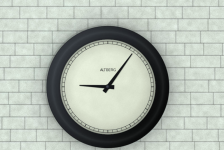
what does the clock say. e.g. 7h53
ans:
9h06
